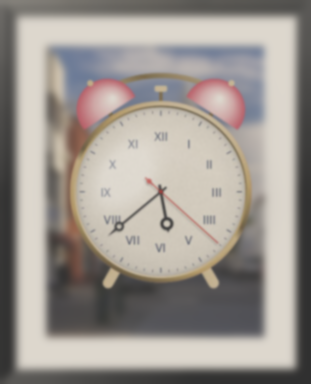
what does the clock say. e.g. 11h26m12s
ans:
5h38m22s
